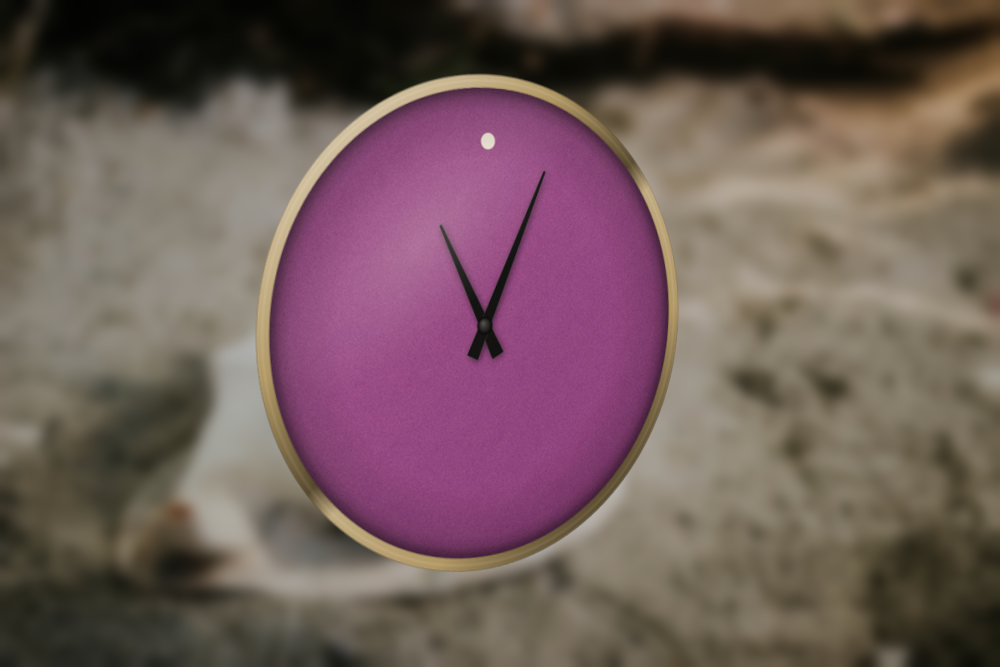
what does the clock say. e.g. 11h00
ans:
11h04
